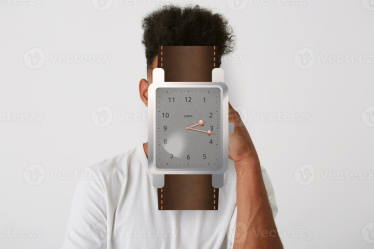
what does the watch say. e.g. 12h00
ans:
2h17
